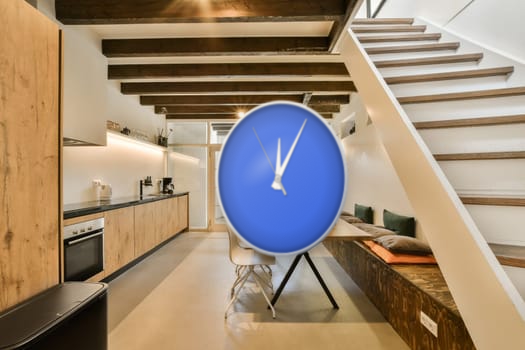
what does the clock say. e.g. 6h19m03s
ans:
12h04m55s
